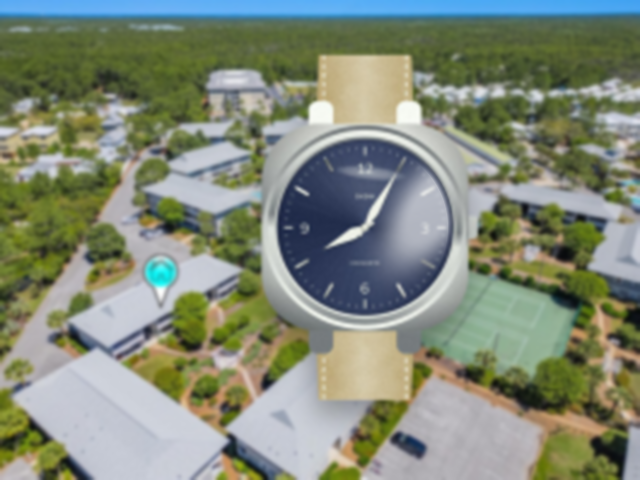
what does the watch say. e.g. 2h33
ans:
8h05
